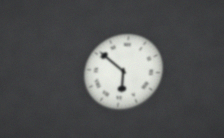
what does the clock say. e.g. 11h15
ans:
5h51
